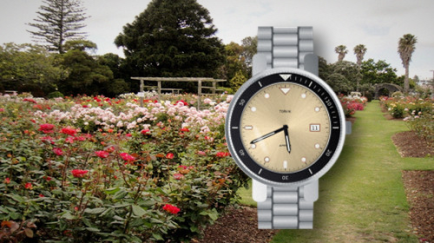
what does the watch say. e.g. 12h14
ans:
5h41
